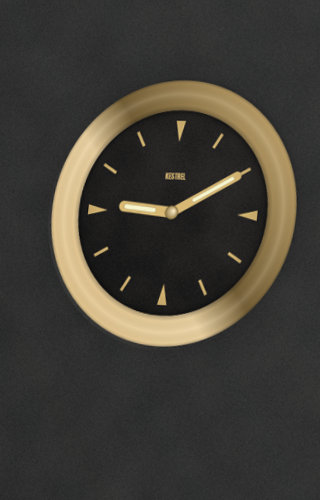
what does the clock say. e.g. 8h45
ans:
9h10
